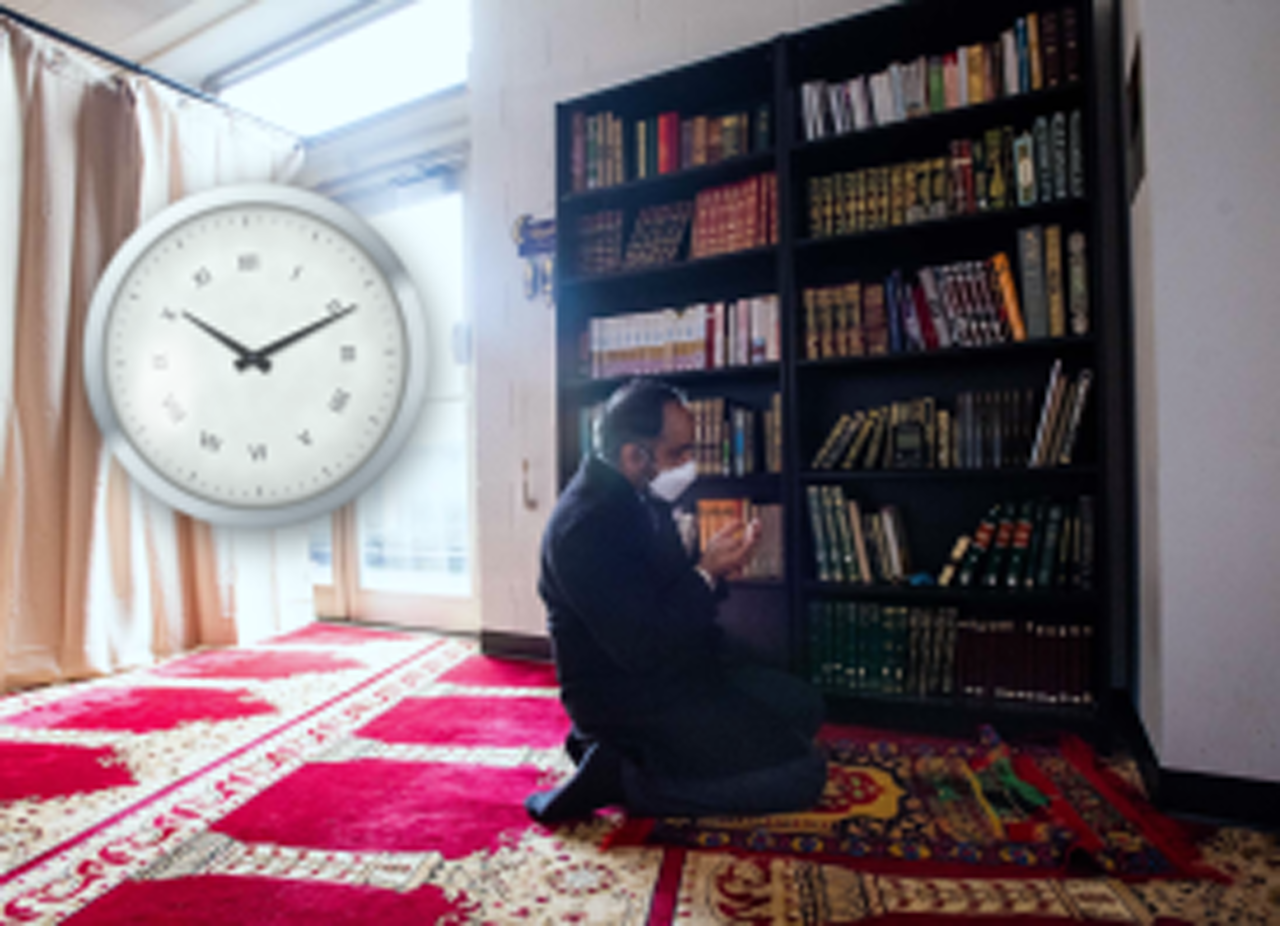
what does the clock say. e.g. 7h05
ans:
10h11
